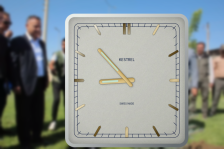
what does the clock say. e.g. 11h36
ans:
8h53
